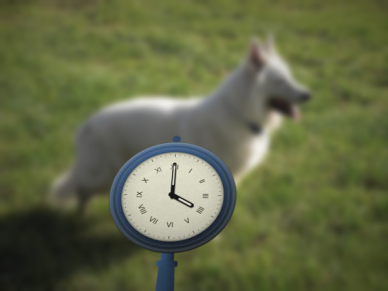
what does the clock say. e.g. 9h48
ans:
4h00
